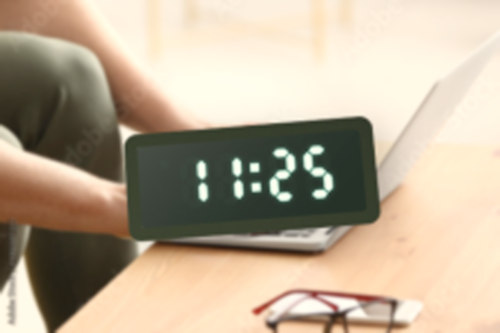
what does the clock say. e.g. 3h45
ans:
11h25
